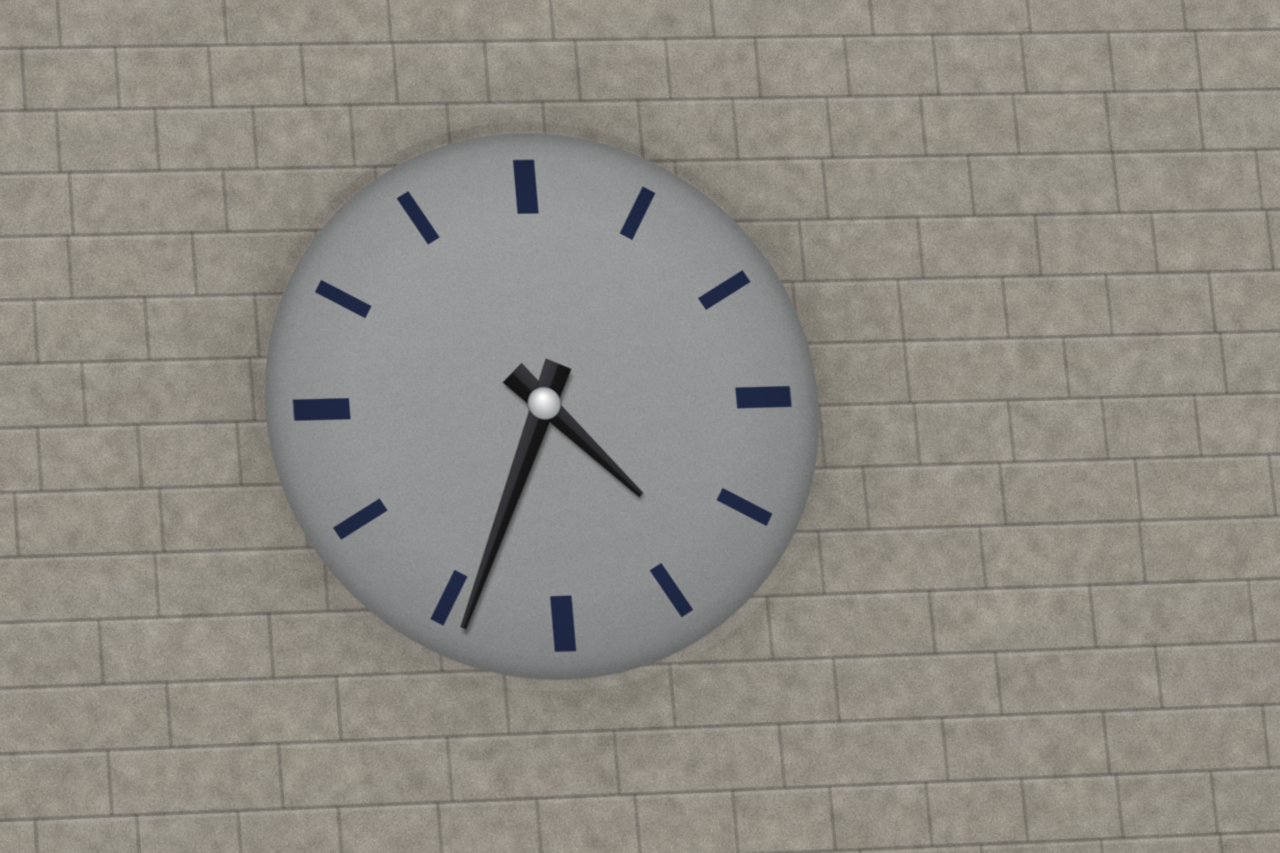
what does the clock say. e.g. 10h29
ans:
4h34
